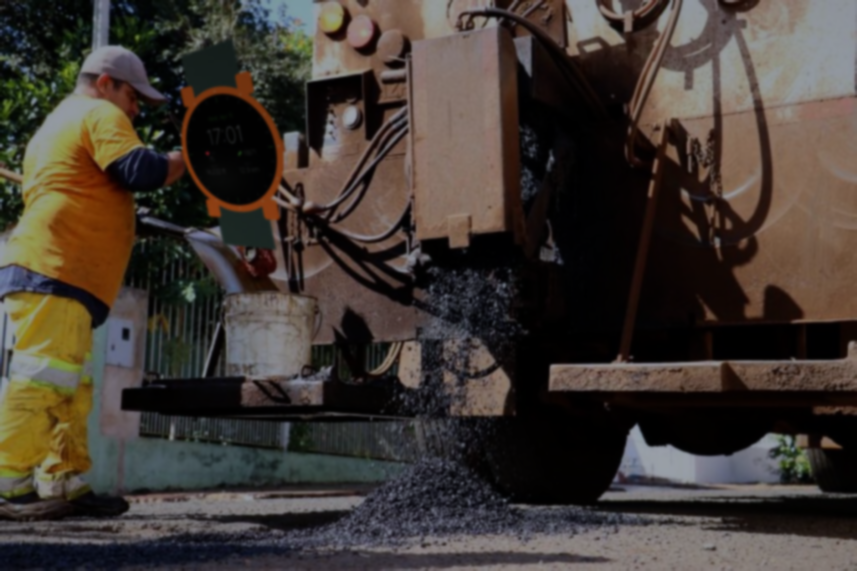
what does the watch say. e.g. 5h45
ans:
17h01
